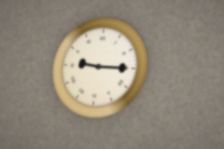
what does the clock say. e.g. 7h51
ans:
9h15
